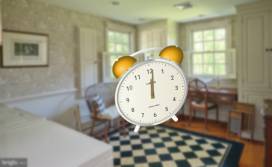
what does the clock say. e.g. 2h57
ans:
12h01
